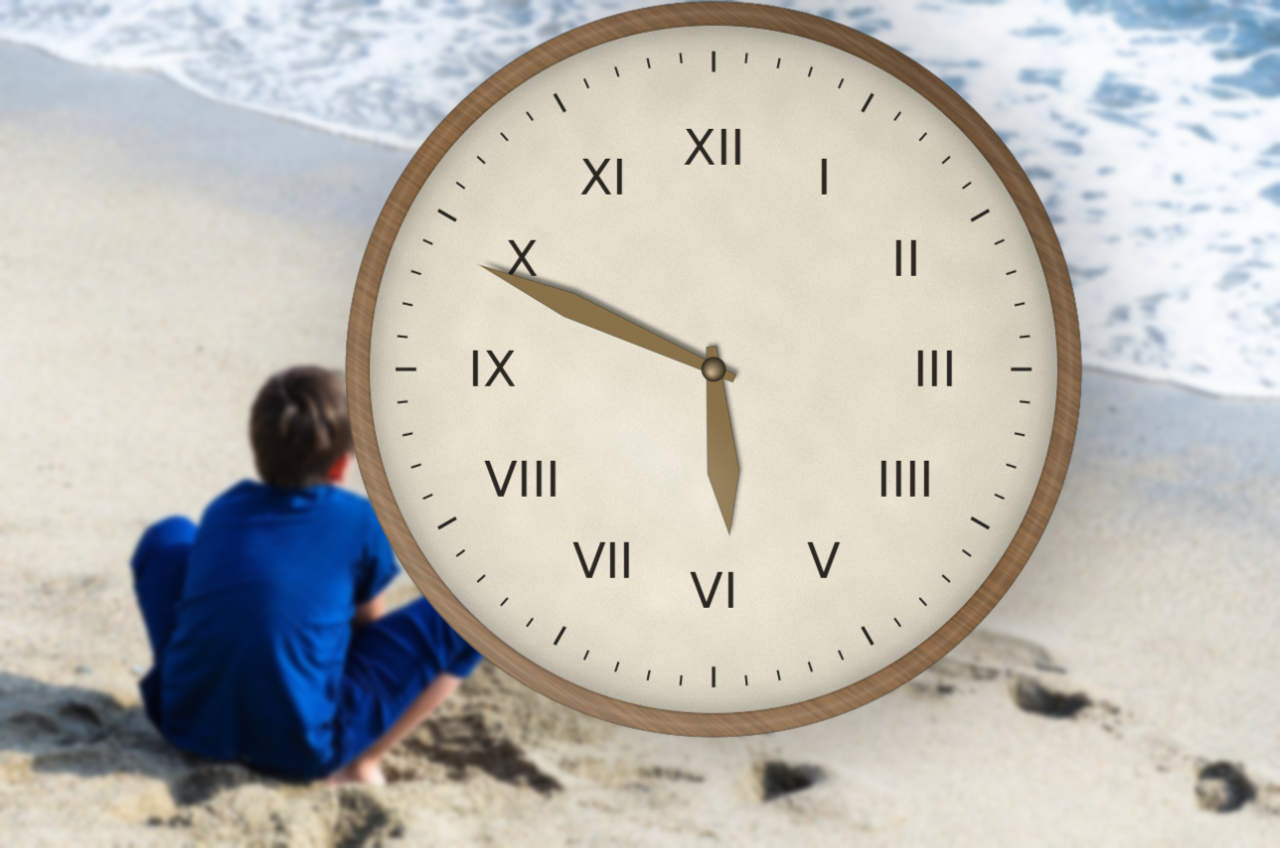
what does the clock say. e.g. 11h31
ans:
5h49
